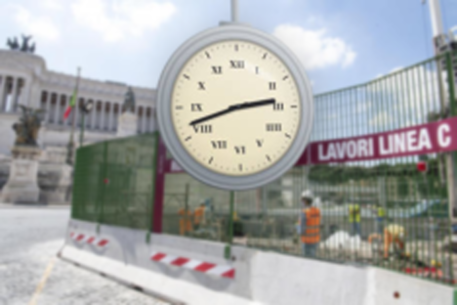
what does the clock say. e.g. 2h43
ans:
2h42
